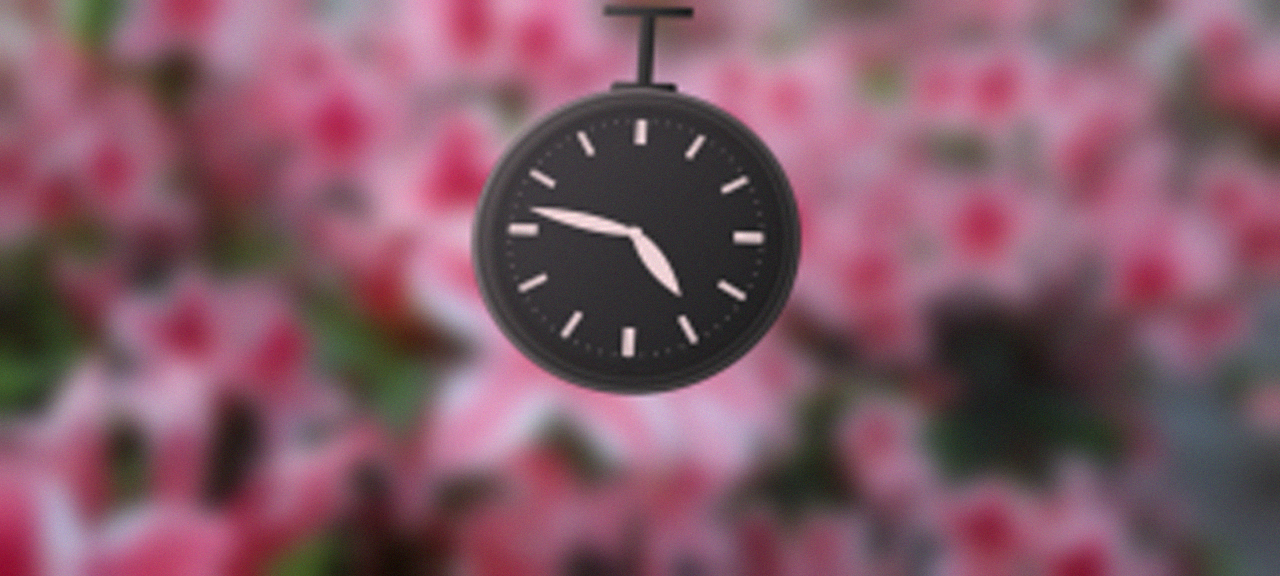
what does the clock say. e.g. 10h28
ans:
4h47
